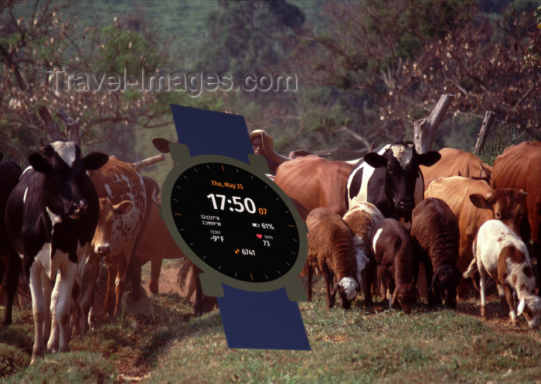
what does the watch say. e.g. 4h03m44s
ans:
17h50m07s
